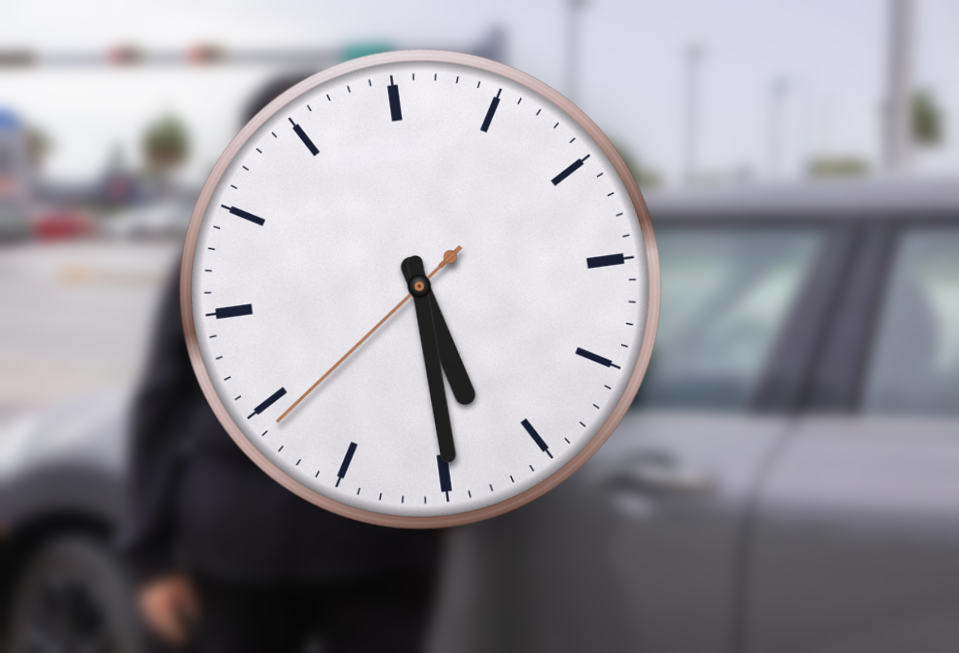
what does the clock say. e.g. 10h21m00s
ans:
5h29m39s
